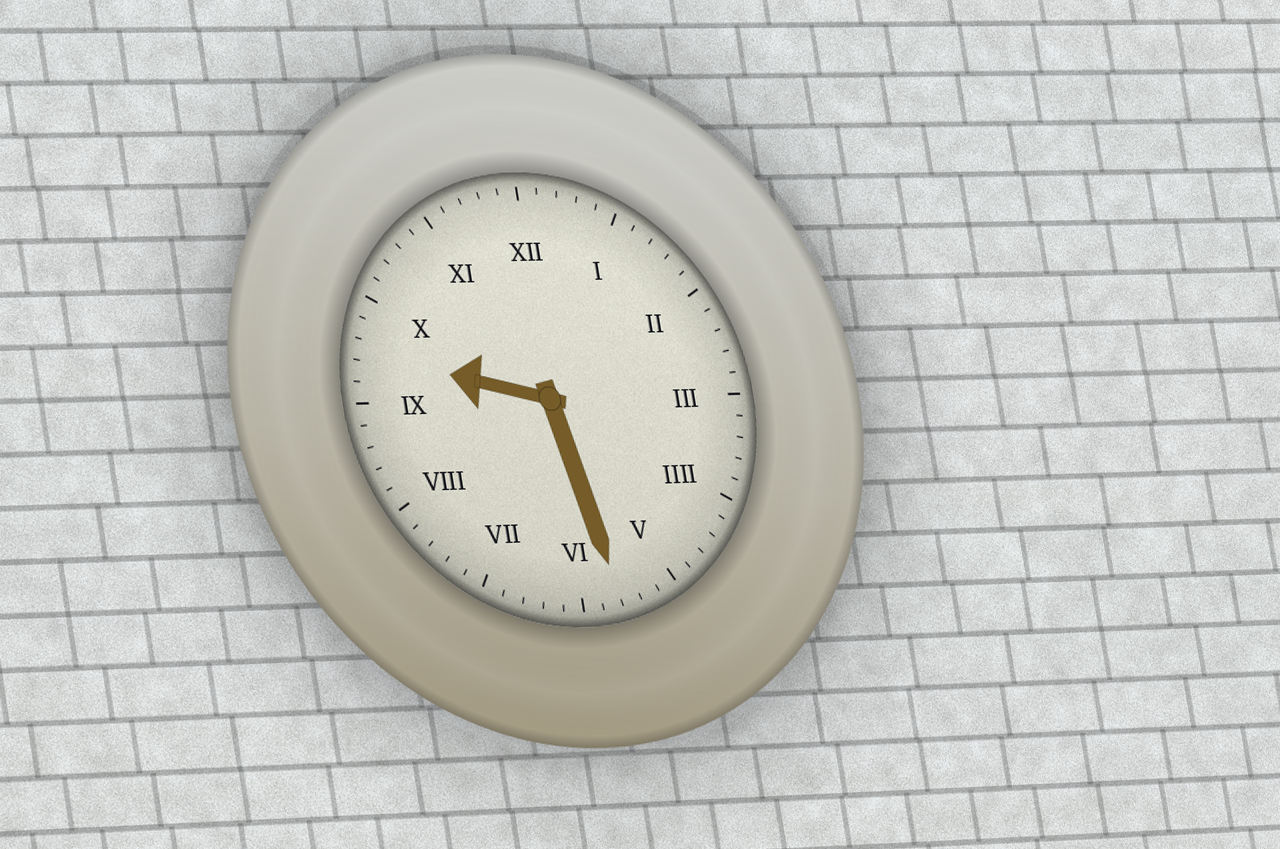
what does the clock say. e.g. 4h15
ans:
9h28
